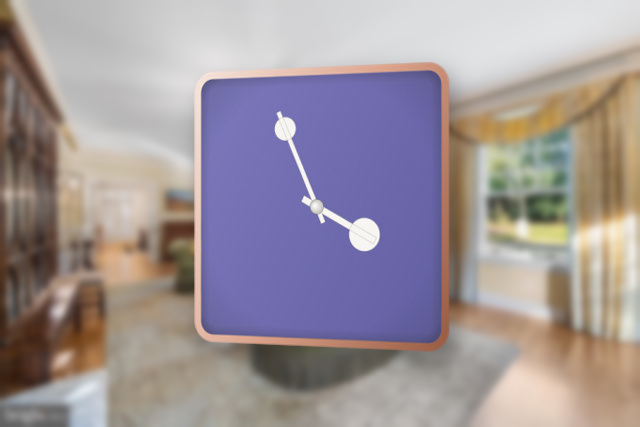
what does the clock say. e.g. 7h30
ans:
3h56
